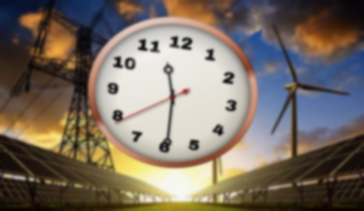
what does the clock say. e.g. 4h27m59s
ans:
11h29m39s
